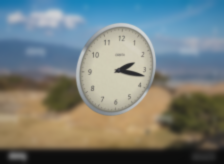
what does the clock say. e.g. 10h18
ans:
2h17
